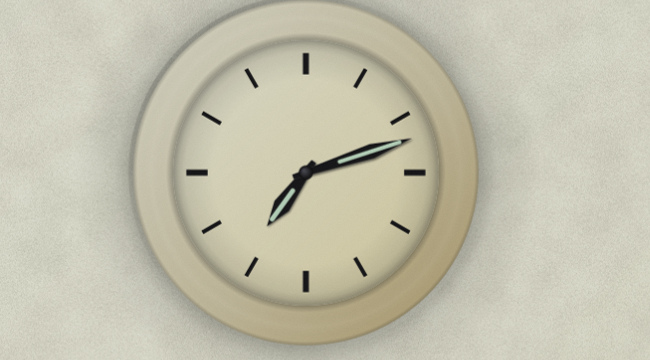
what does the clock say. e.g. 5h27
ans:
7h12
